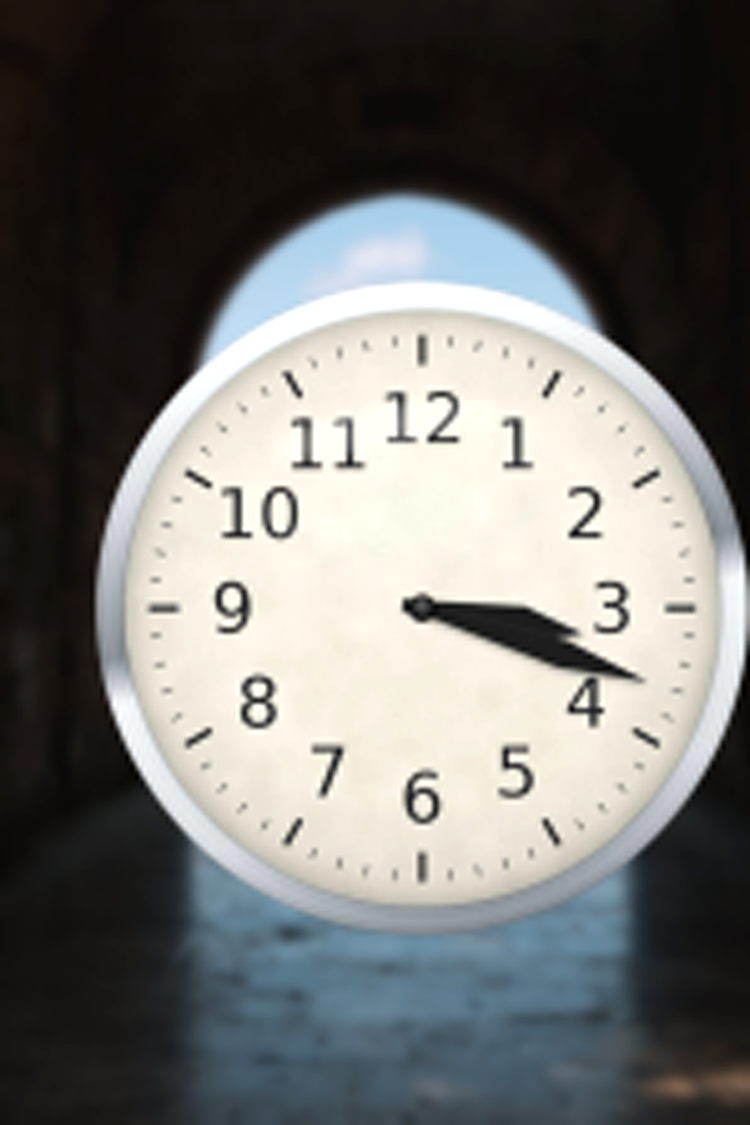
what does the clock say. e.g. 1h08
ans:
3h18
